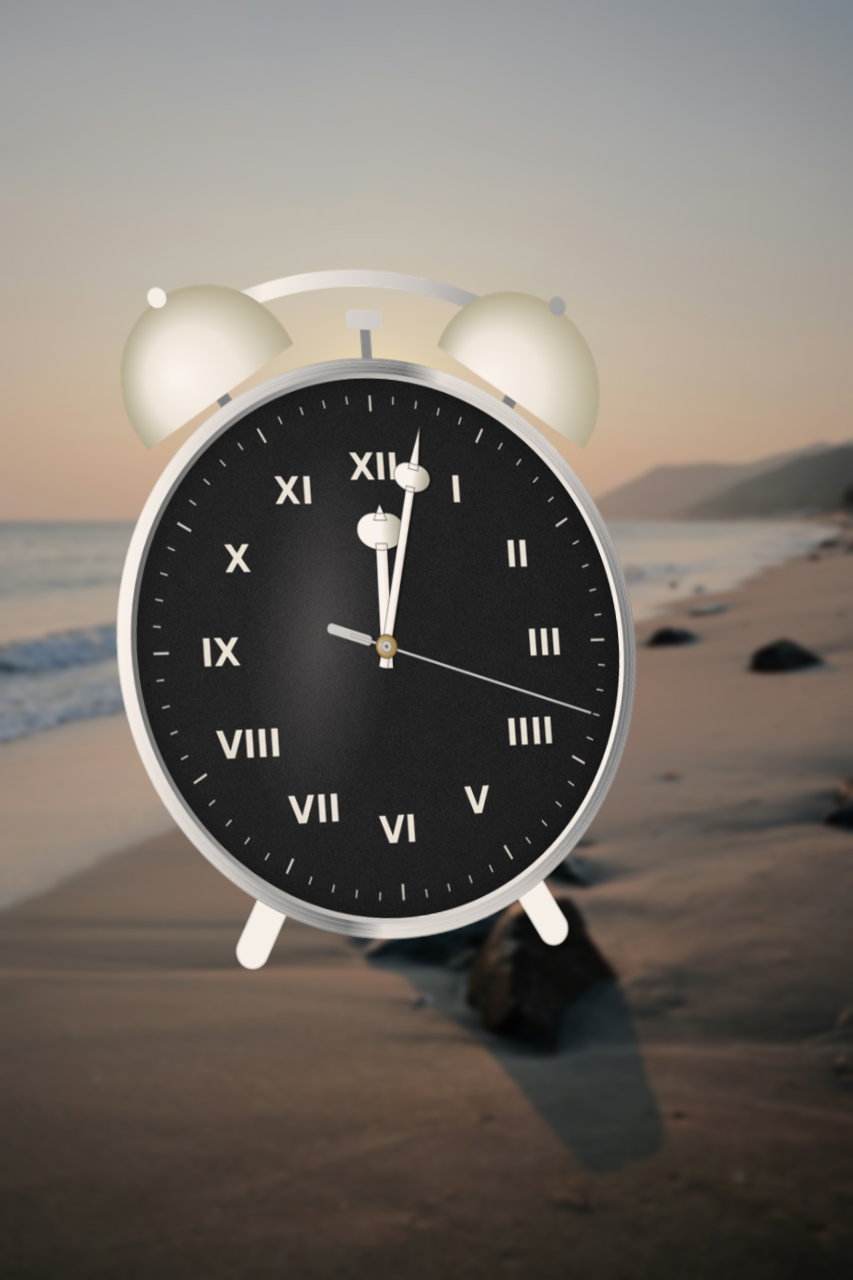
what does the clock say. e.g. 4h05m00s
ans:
12h02m18s
